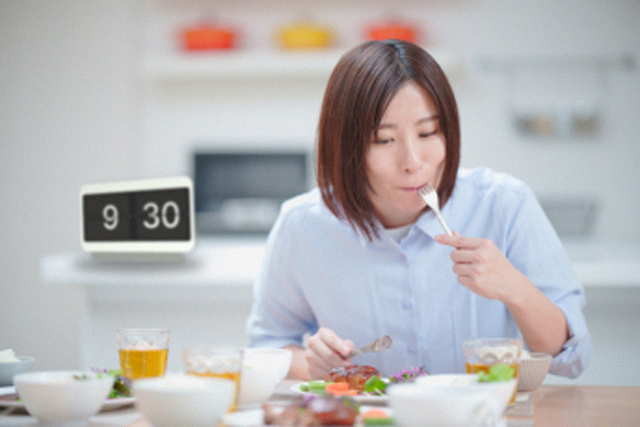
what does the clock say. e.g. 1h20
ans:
9h30
